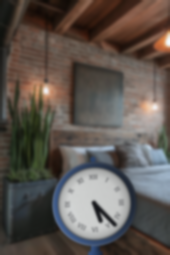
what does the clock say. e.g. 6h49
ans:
5h23
